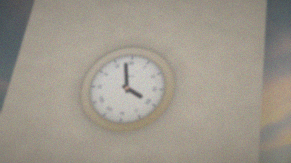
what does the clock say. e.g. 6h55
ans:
3h58
